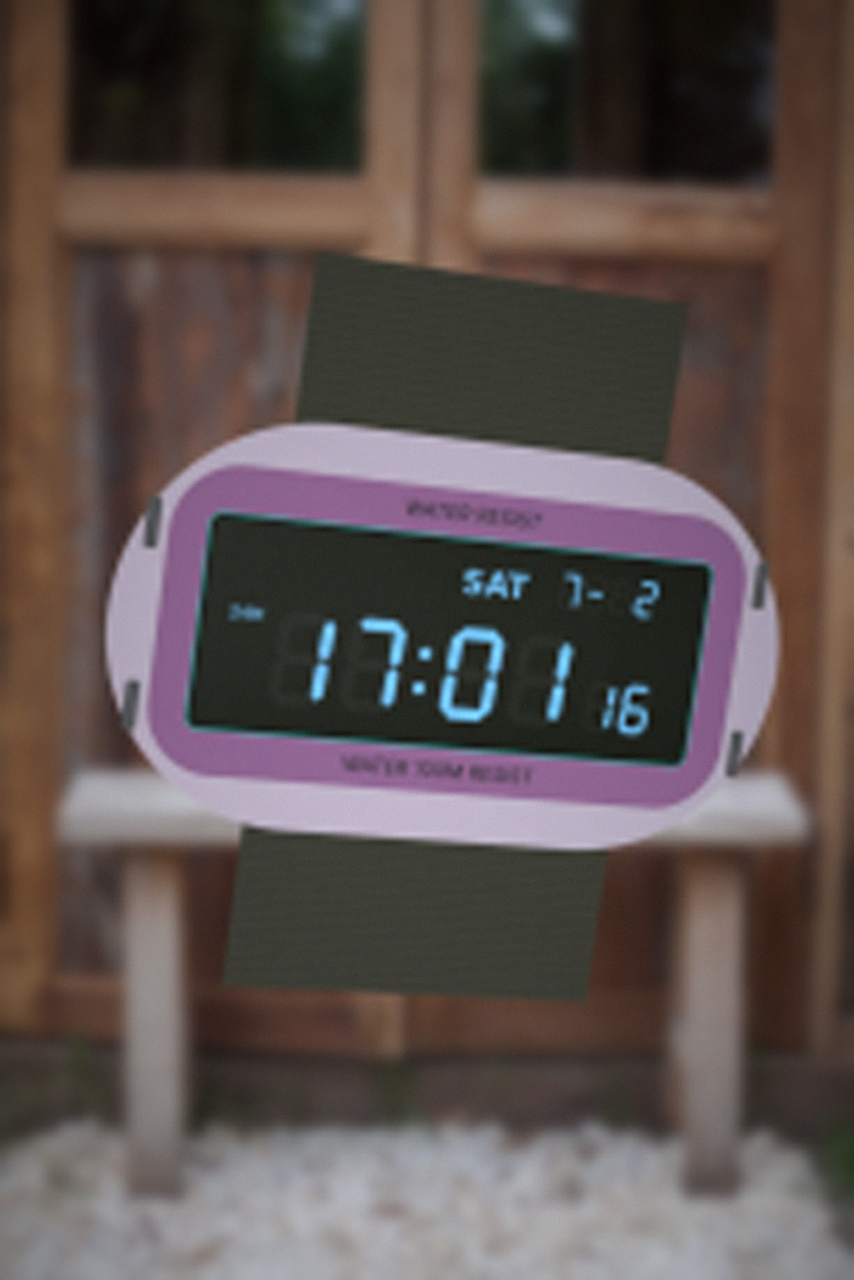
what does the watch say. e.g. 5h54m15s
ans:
17h01m16s
